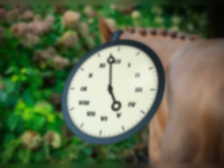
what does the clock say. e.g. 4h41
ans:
4h58
